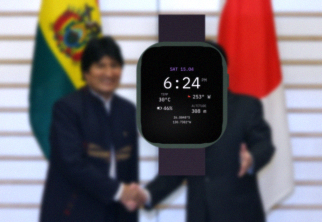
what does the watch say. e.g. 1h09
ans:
6h24
